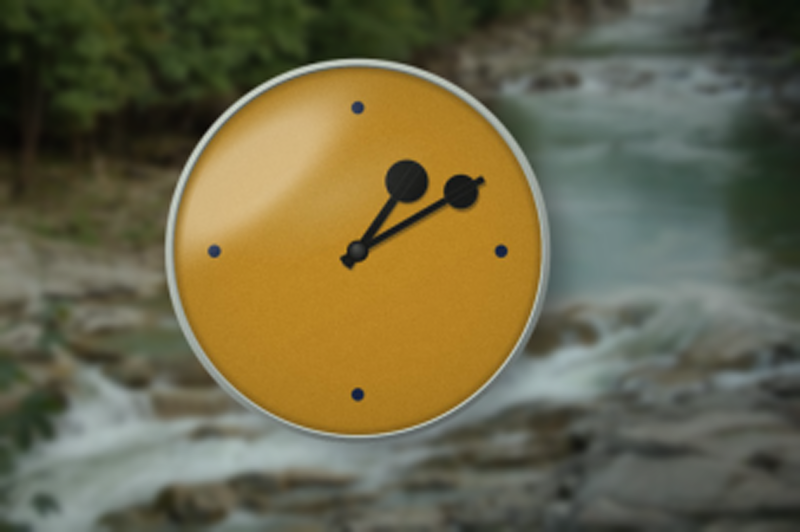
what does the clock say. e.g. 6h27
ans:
1h10
